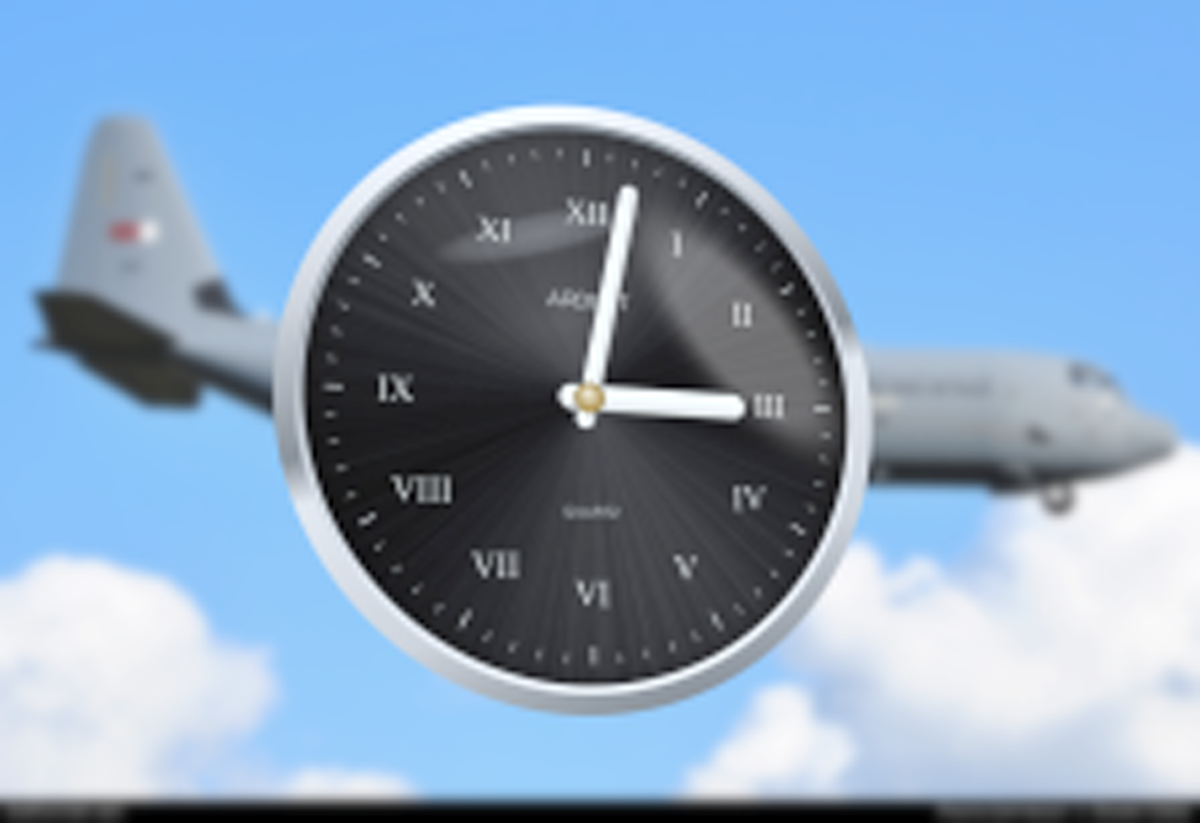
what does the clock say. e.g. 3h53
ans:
3h02
